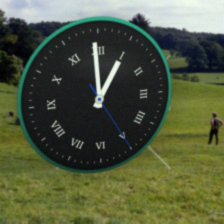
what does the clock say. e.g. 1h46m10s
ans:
12h59m25s
